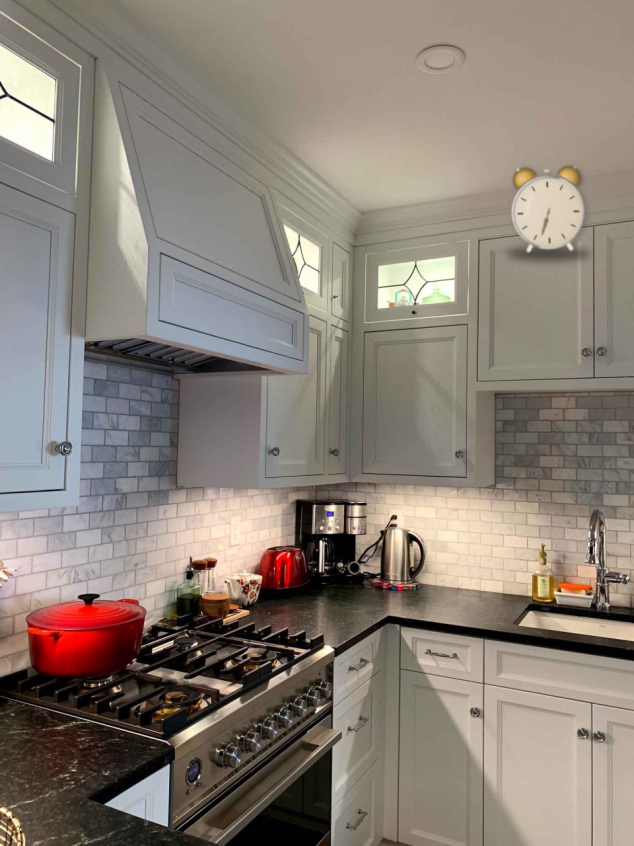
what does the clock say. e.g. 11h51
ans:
6h33
